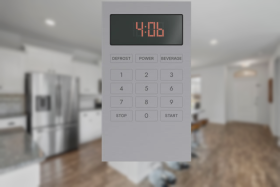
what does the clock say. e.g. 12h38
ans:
4h06
